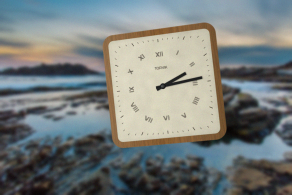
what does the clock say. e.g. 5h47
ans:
2h14
